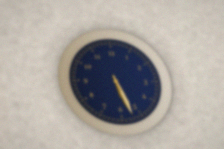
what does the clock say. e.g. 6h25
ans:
5h27
